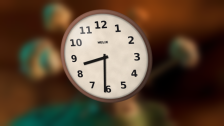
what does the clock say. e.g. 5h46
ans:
8h31
